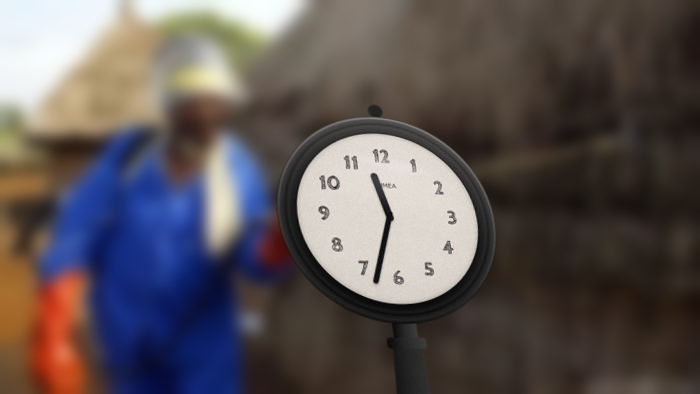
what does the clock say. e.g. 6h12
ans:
11h33
